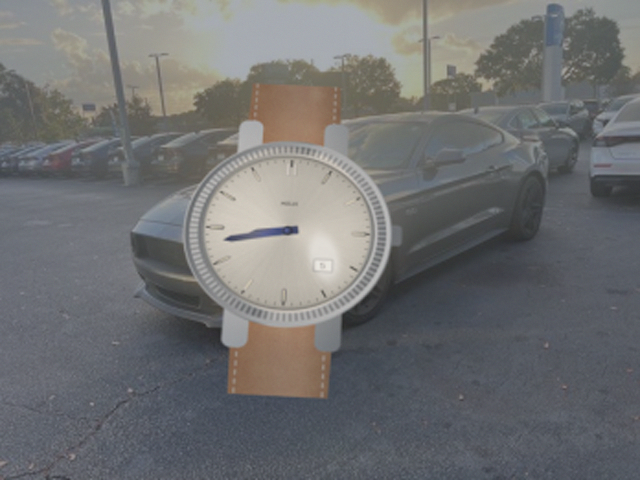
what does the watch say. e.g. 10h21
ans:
8h43
